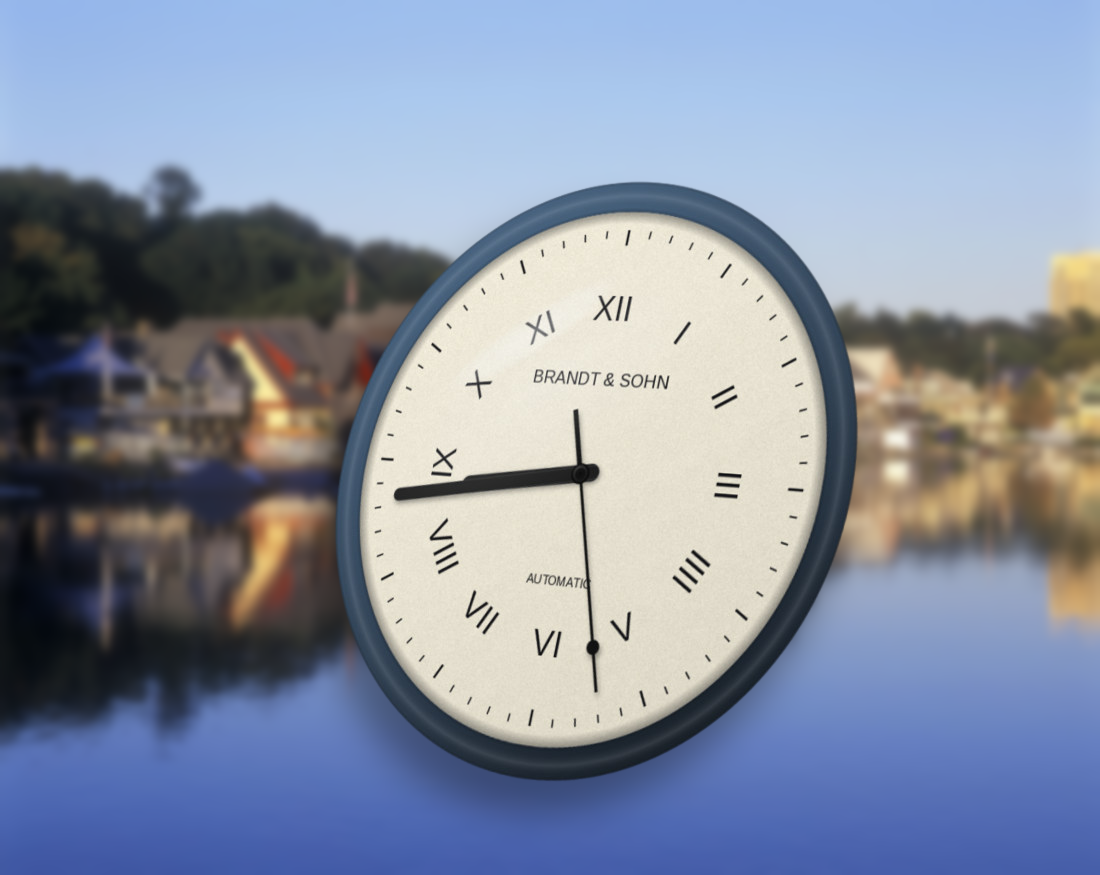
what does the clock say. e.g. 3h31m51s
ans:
8h43m27s
